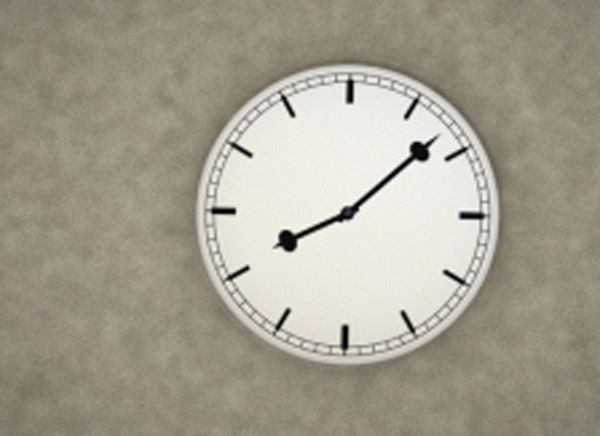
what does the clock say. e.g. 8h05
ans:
8h08
